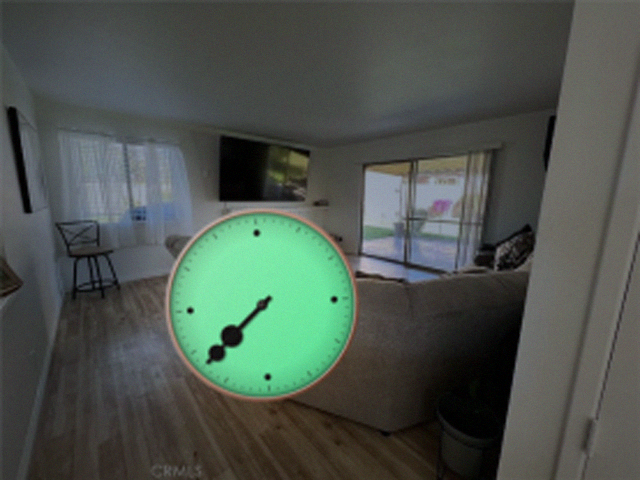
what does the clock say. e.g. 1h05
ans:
7h38
